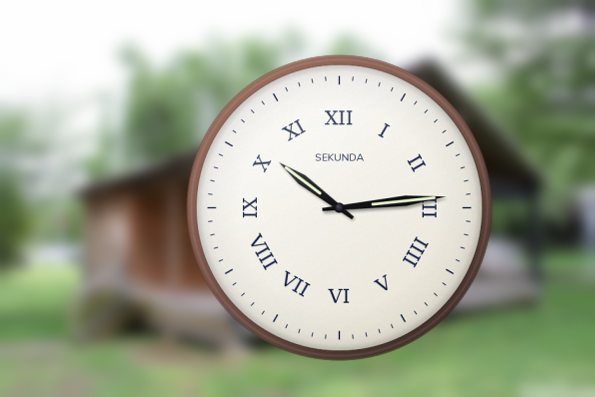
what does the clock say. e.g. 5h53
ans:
10h14
